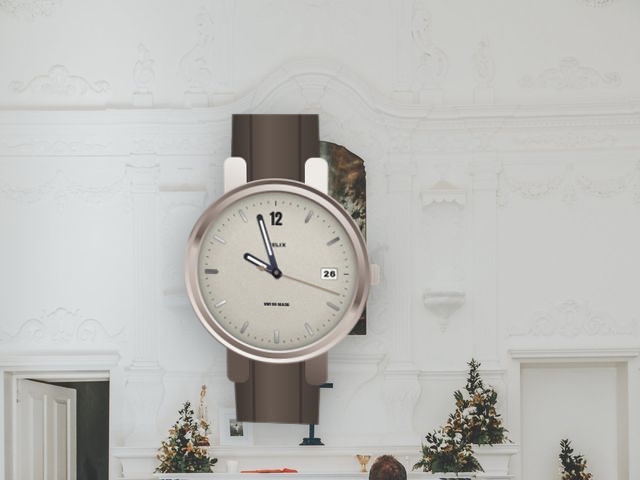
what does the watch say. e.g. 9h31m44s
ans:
9h57m18s
